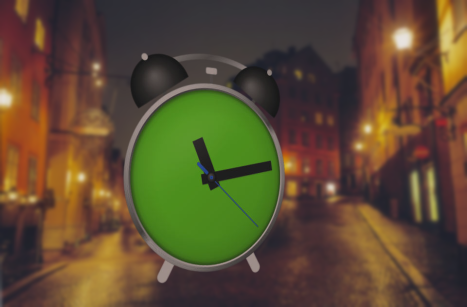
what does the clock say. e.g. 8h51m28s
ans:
11h13m22s
